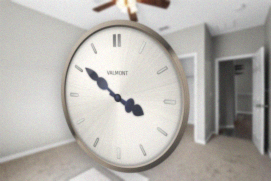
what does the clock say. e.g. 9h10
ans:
3h51
